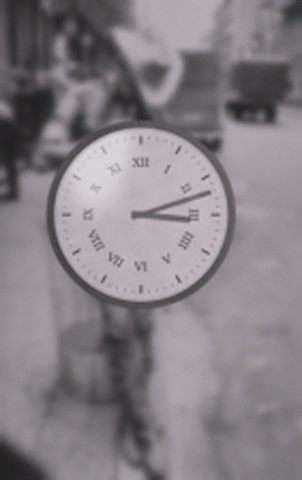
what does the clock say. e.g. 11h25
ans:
3h12
